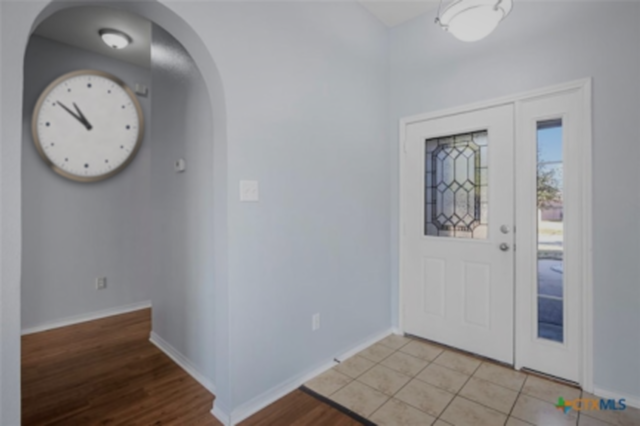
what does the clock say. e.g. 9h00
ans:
10h51
